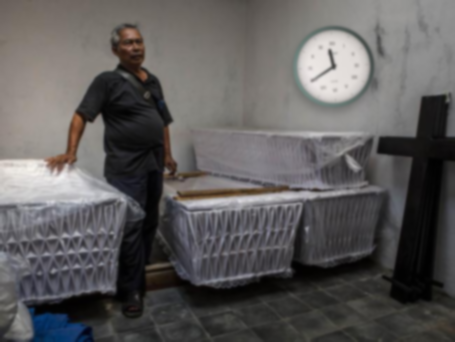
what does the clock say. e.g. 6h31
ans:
11h40
